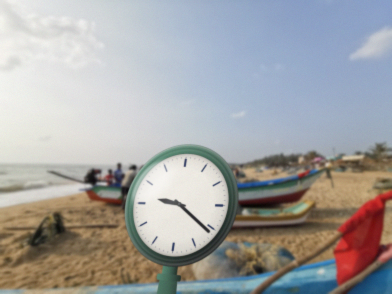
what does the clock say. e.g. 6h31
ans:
9h21
